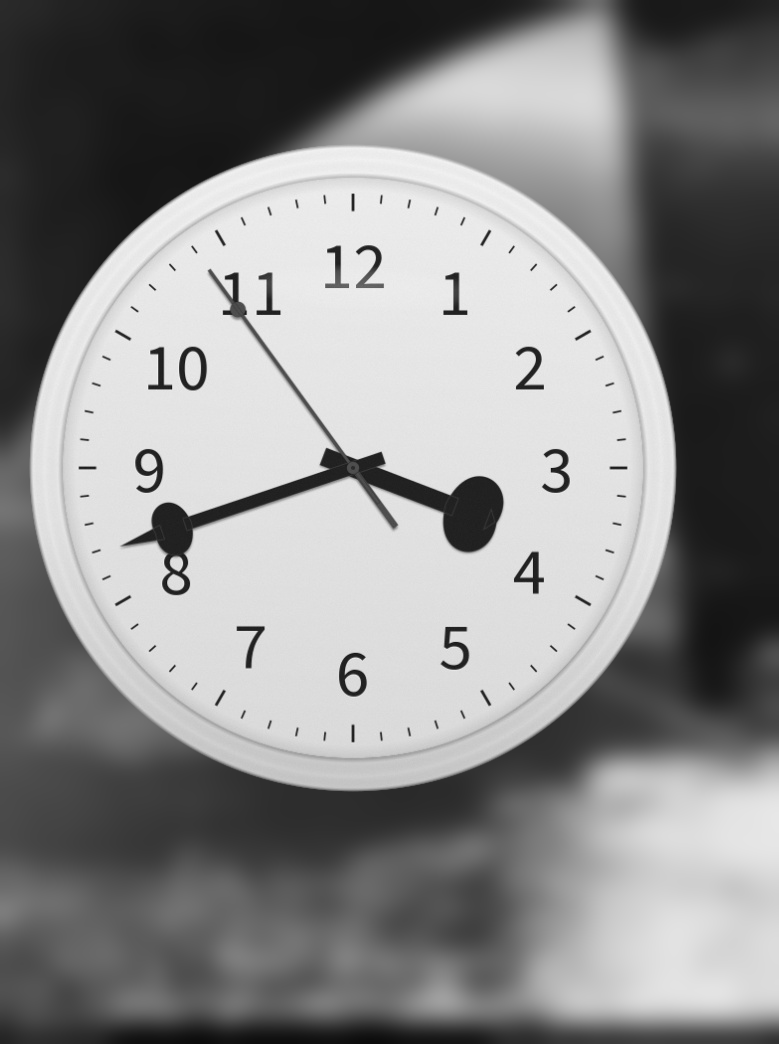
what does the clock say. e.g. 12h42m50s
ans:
3h41m54s
